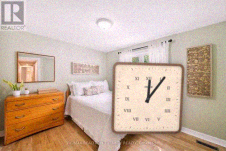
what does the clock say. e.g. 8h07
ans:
12h06
